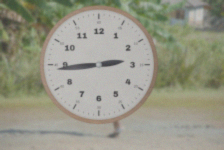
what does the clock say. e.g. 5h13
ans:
2h44
